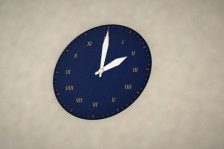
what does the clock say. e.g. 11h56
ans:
2h00
